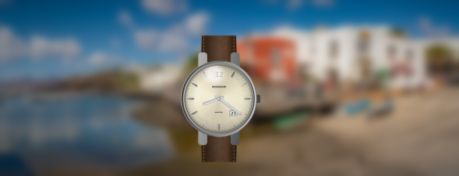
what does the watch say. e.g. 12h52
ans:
8h21
